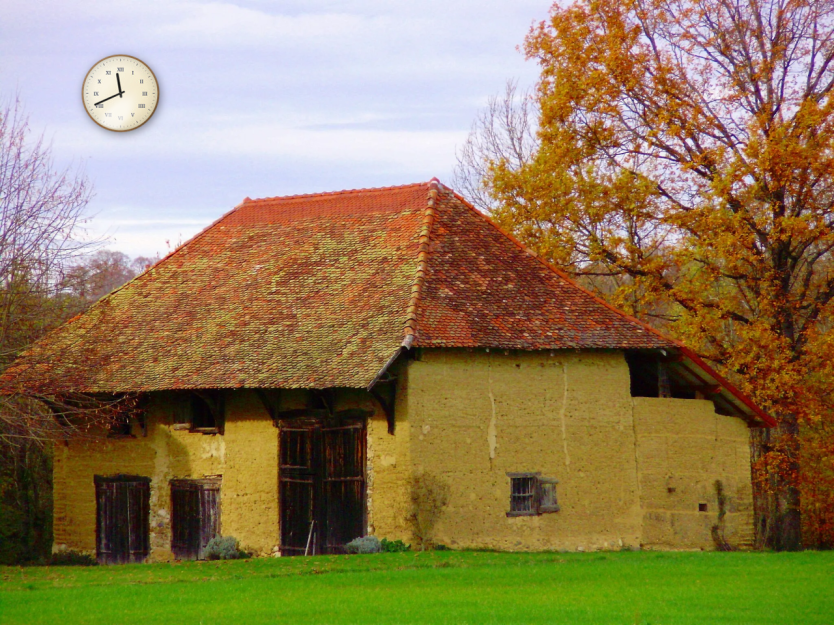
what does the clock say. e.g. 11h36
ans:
11h41
